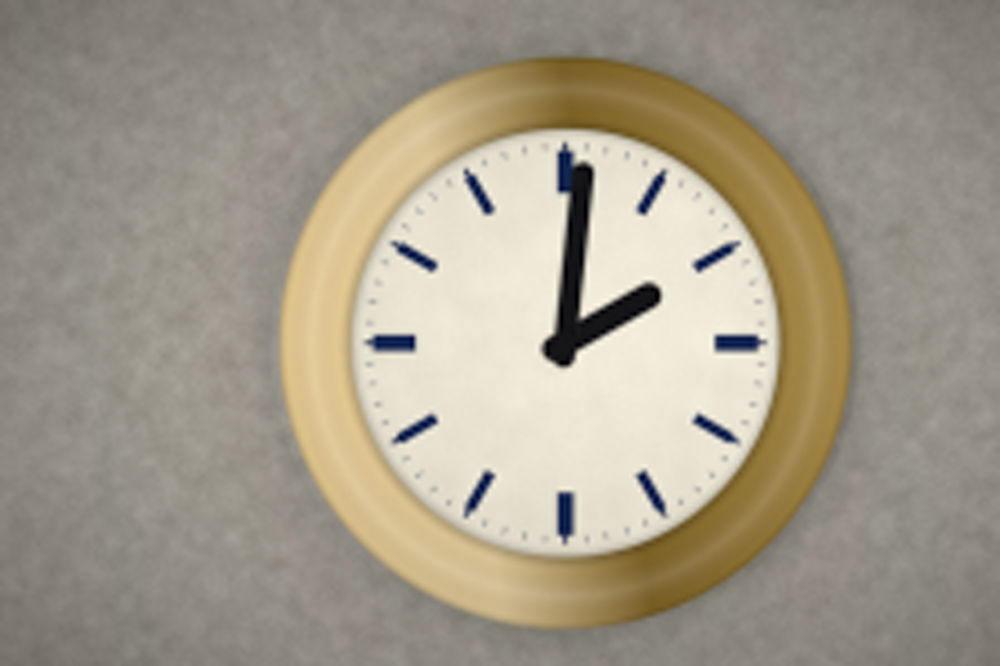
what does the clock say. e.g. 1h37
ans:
2h01
